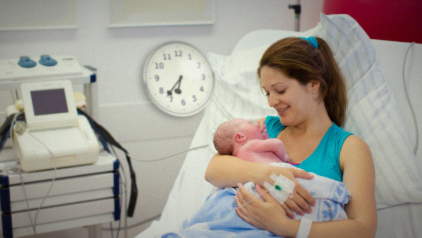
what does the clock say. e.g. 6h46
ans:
6h37
